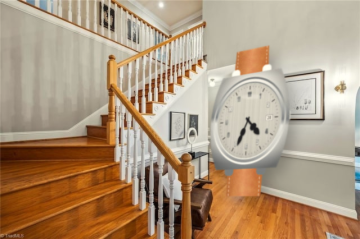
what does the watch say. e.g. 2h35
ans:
4h34
